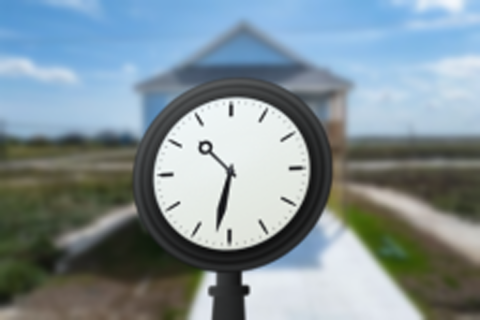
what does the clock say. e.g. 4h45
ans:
10h32
